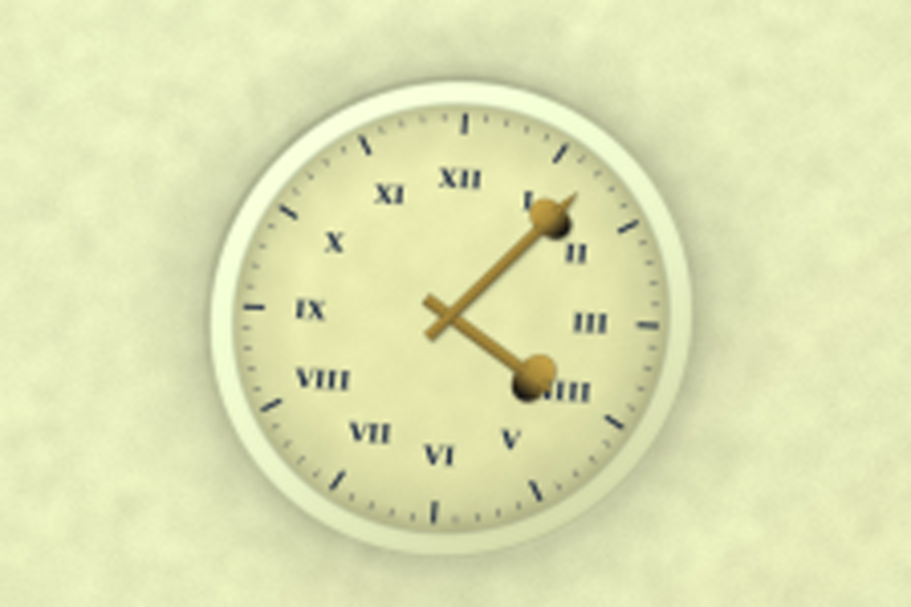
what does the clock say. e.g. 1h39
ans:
4h07
